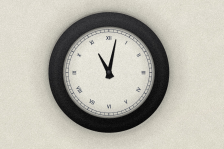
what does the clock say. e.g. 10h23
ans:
11h02
